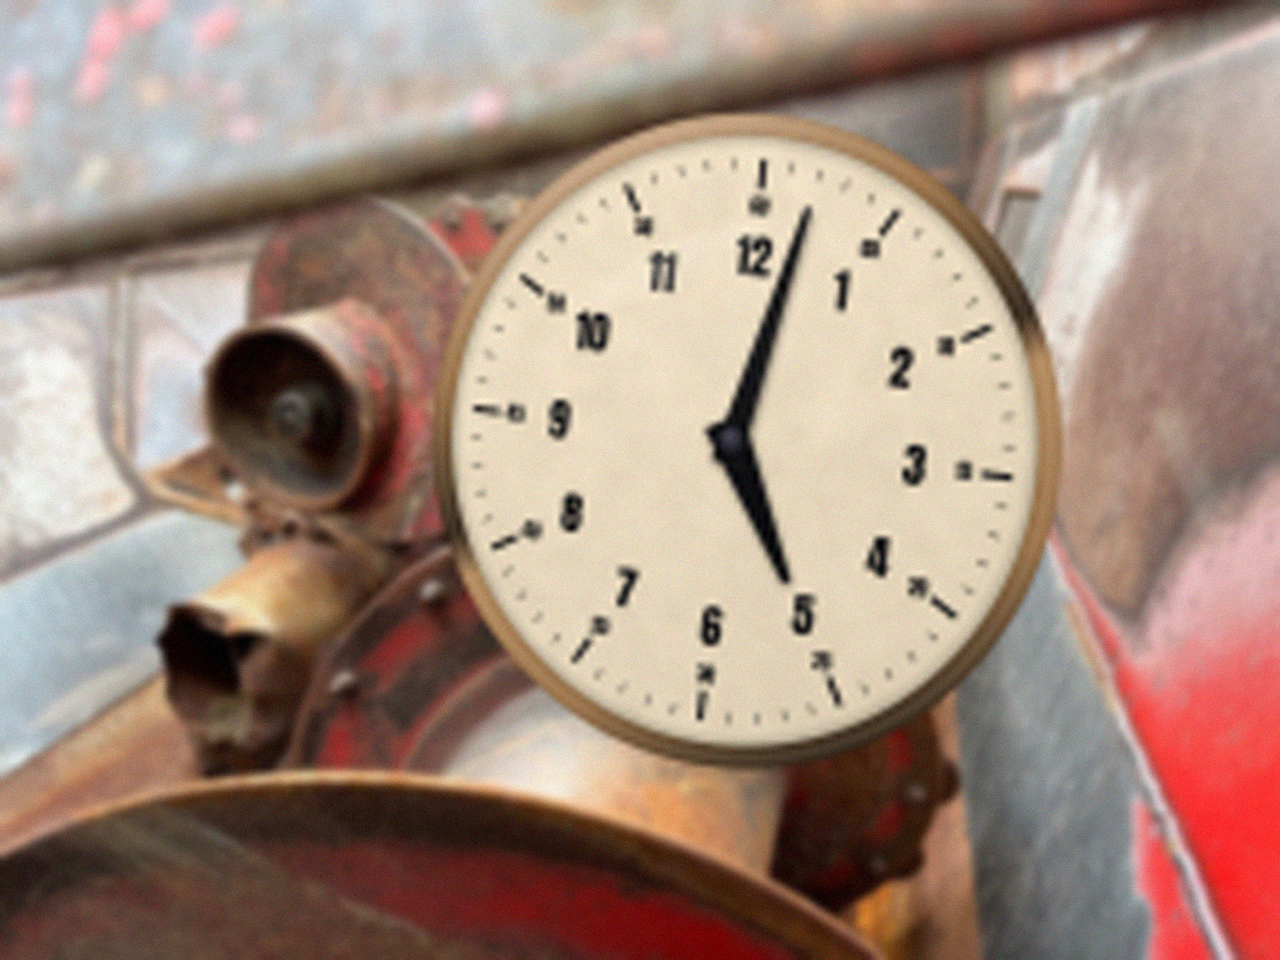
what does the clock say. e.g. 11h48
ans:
5h02
